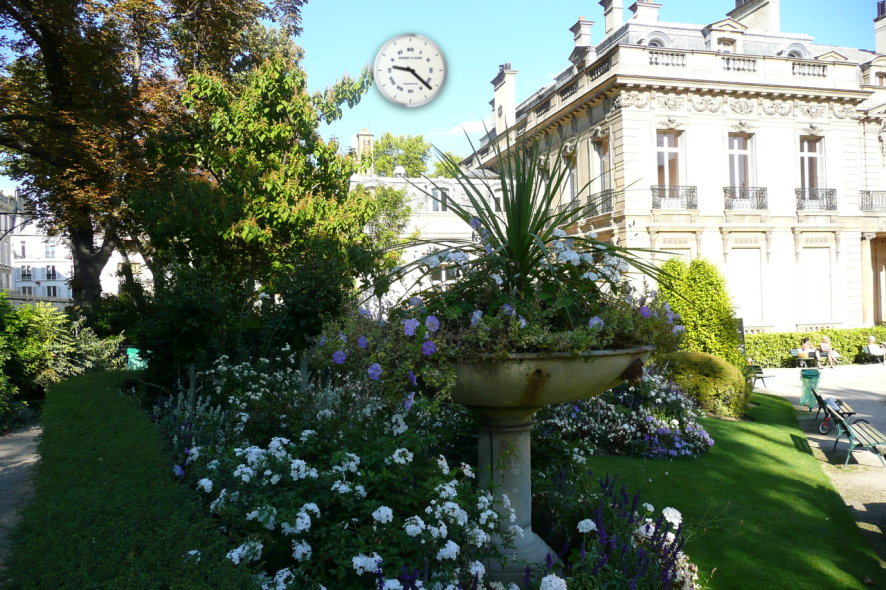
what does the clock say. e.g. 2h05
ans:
9h22
